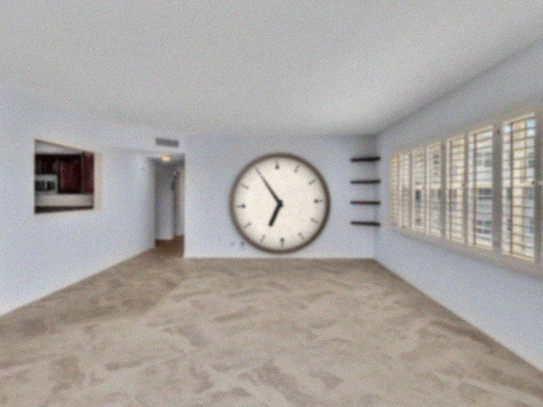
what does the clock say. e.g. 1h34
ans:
6h55
